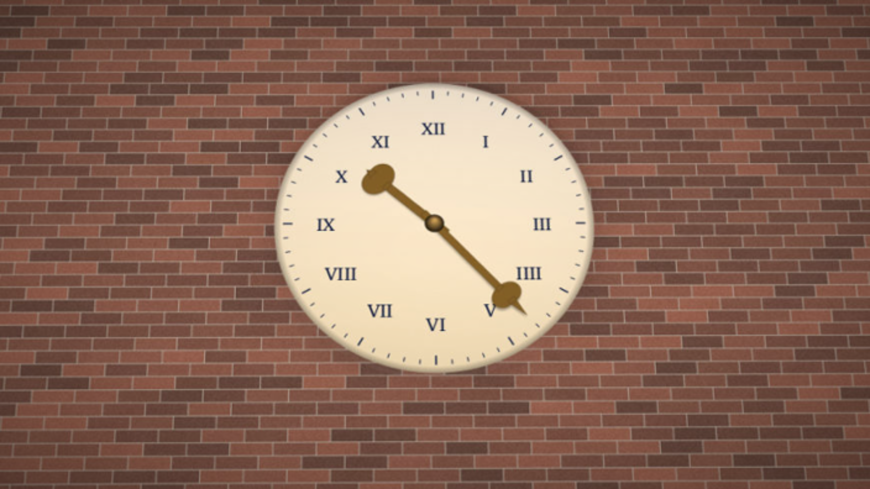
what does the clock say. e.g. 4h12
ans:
10h23
